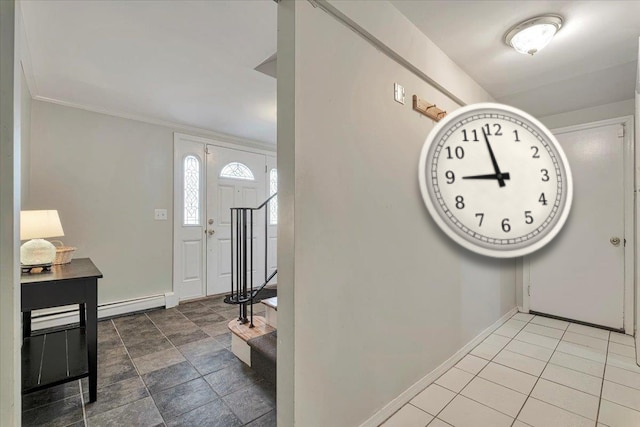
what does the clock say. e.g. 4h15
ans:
8h58
